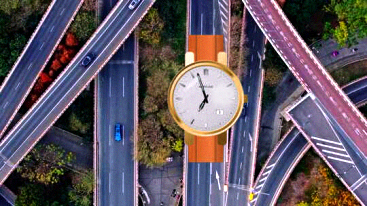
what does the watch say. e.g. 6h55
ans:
6h57
